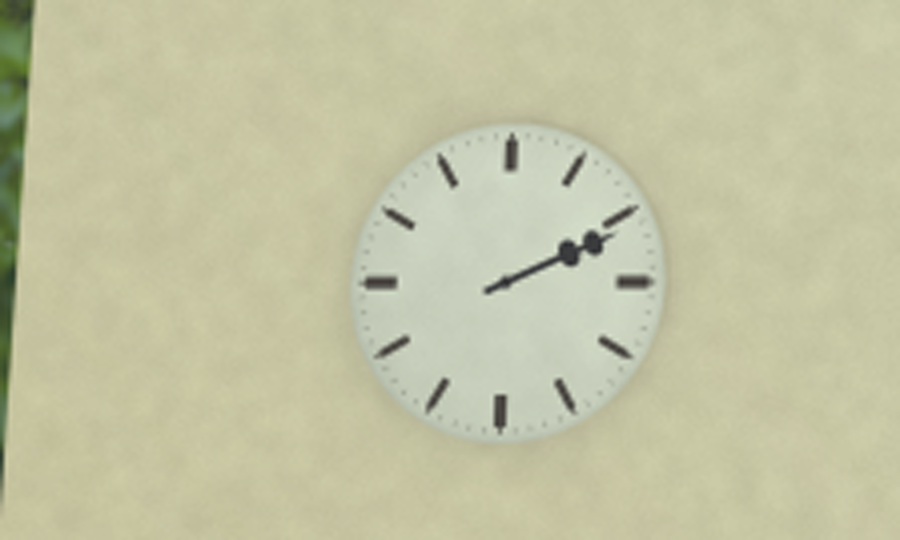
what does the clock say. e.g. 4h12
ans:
2h11
